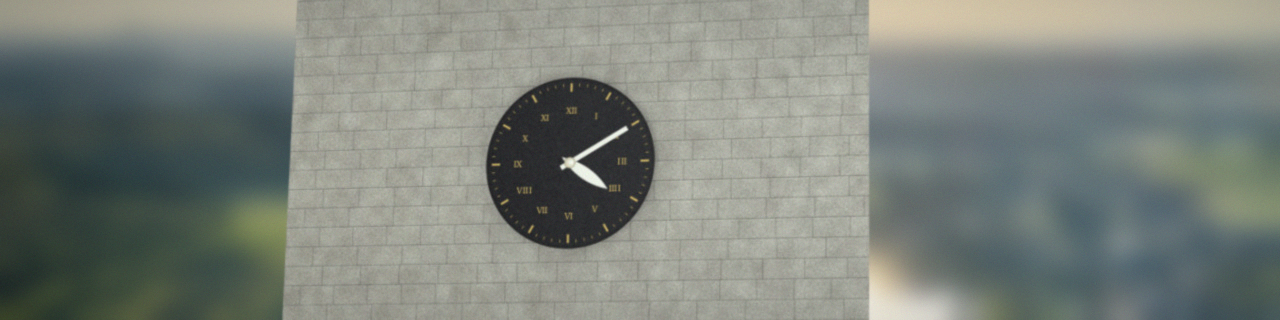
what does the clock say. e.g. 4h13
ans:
4h10
